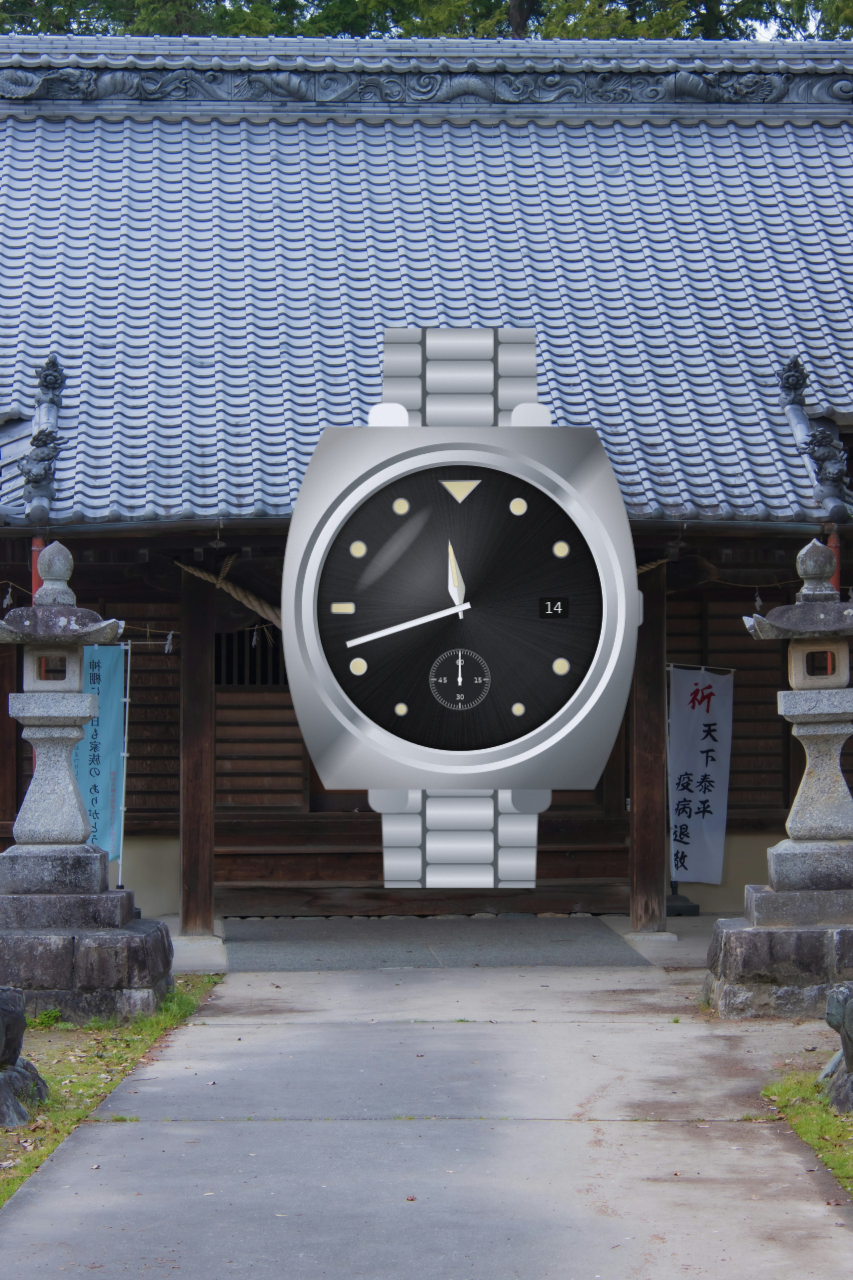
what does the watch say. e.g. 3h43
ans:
11h42
